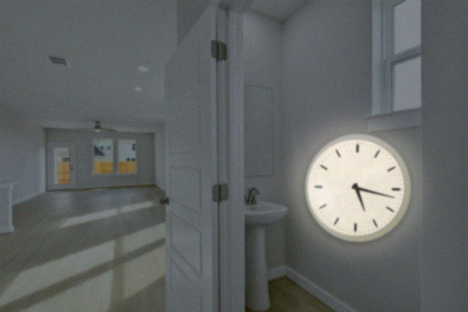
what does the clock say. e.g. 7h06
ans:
5h17
